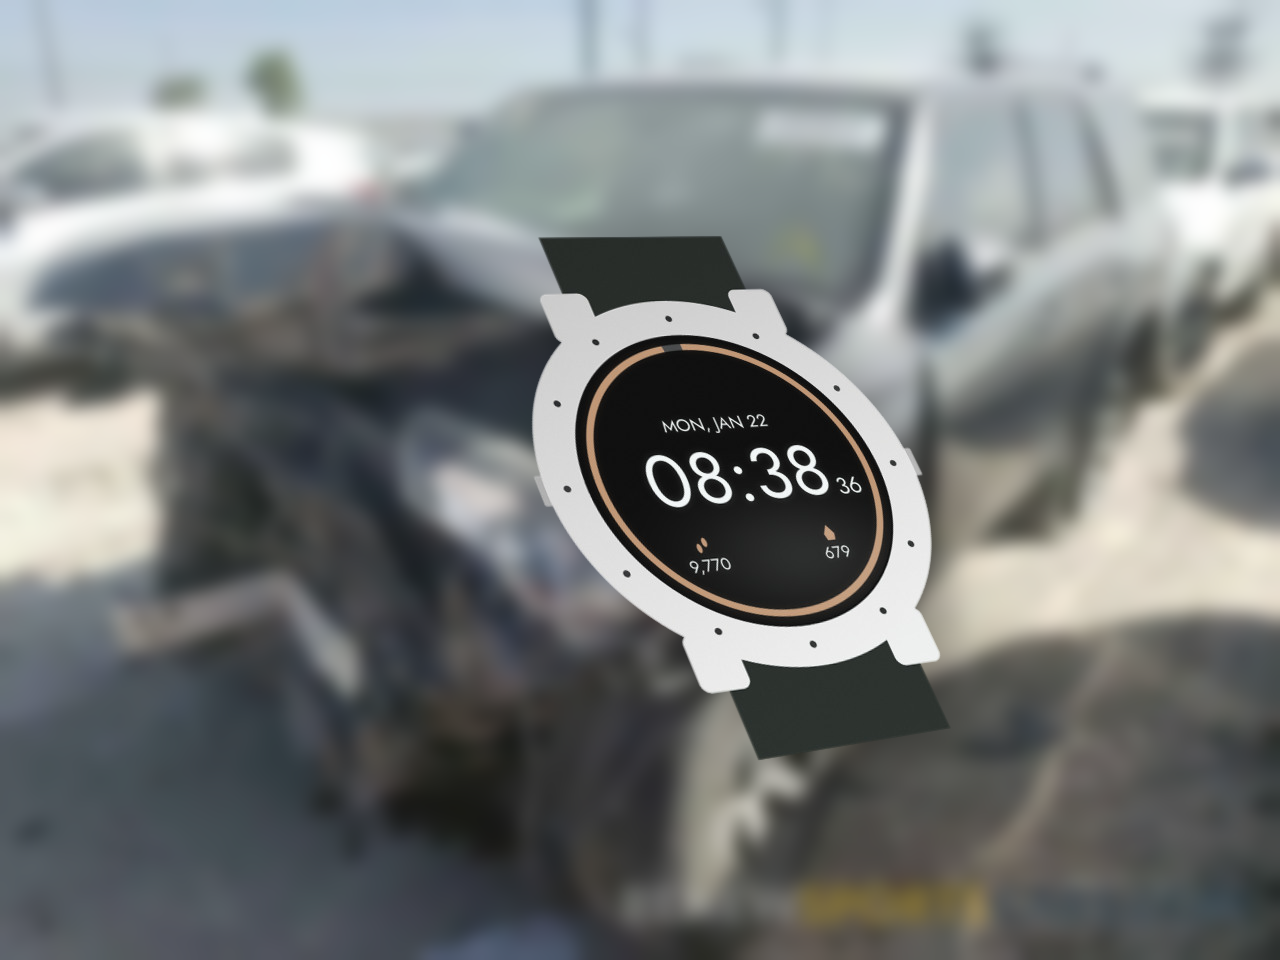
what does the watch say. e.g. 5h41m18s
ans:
8h38m36s
